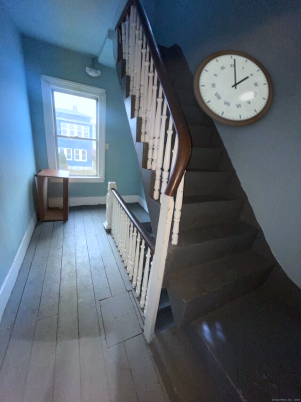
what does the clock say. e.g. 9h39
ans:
2h01
